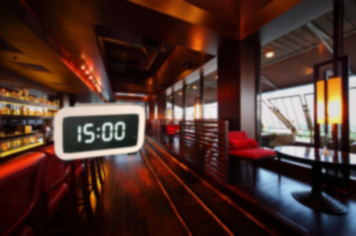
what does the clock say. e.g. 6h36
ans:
15h00
